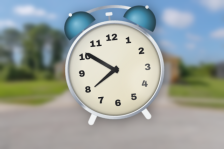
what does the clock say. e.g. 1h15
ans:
7h51
